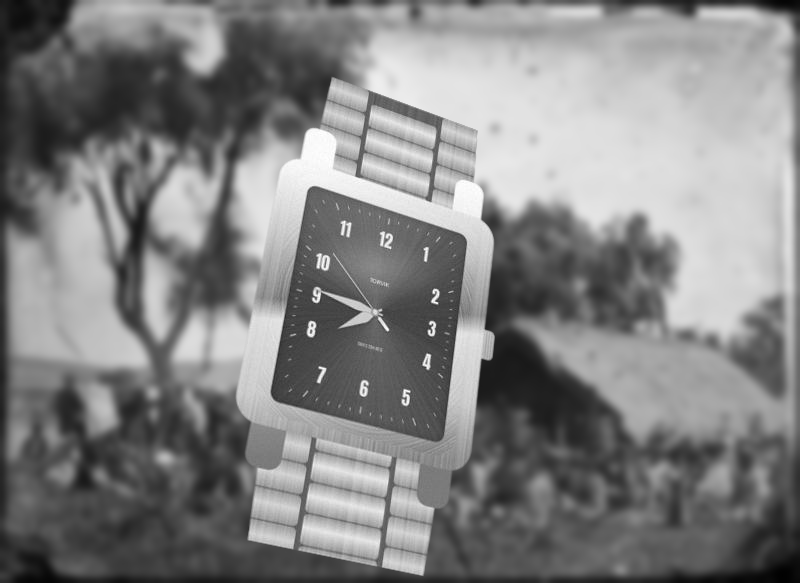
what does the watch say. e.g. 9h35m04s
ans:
7h45m52s
